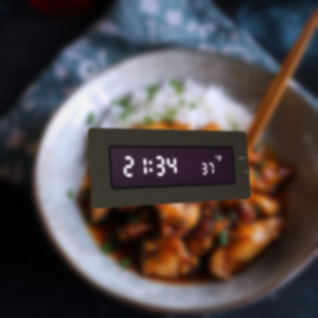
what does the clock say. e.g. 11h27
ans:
21h34
